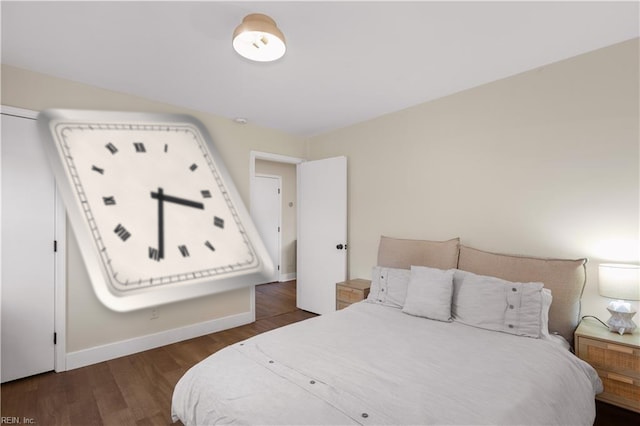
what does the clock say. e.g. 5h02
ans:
3h34
